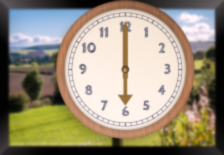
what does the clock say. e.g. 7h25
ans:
6h00
